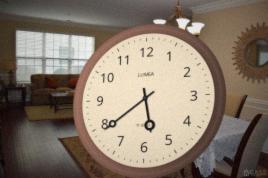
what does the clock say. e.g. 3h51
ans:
5h39
